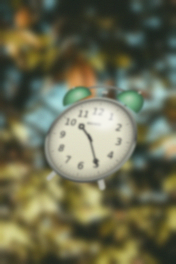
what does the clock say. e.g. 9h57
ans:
10h25
